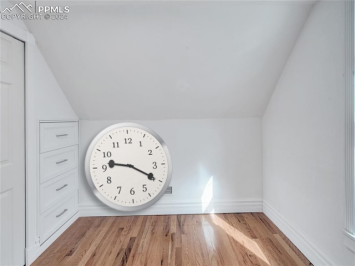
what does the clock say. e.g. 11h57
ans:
9h20
